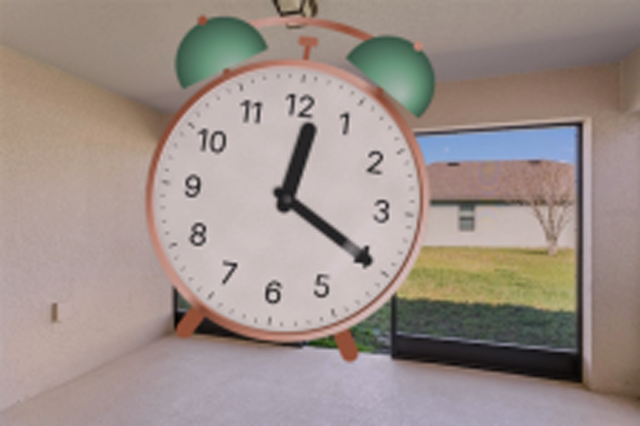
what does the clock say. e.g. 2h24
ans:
12h20
